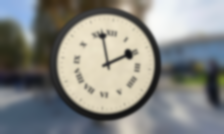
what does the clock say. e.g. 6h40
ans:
1h57
